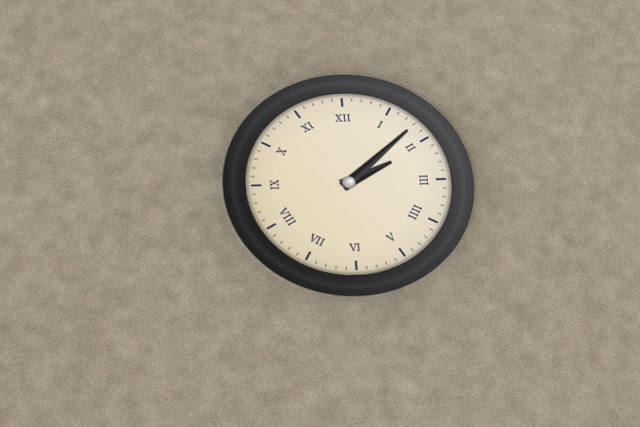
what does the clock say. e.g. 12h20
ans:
2h08
